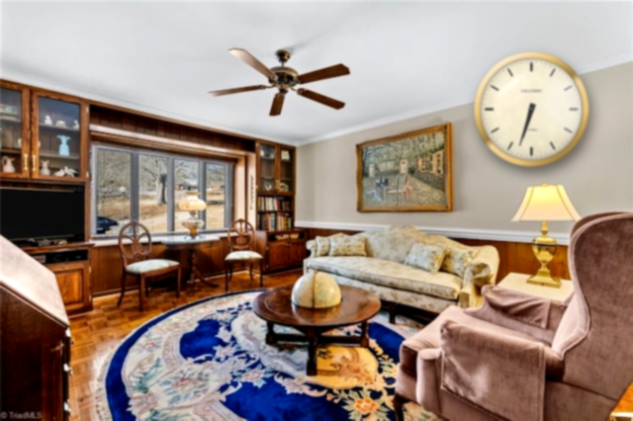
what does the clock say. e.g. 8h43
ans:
6h33
